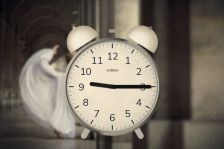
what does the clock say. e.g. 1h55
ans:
9h15
